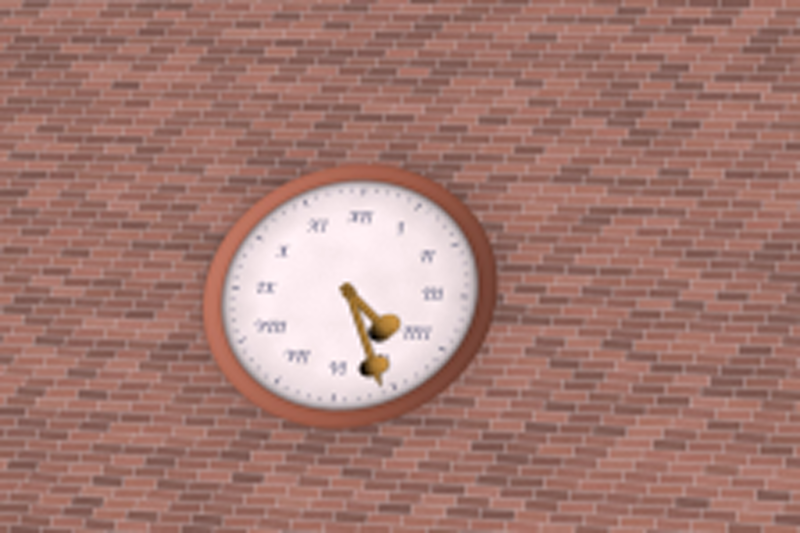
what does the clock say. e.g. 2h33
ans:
4h26
